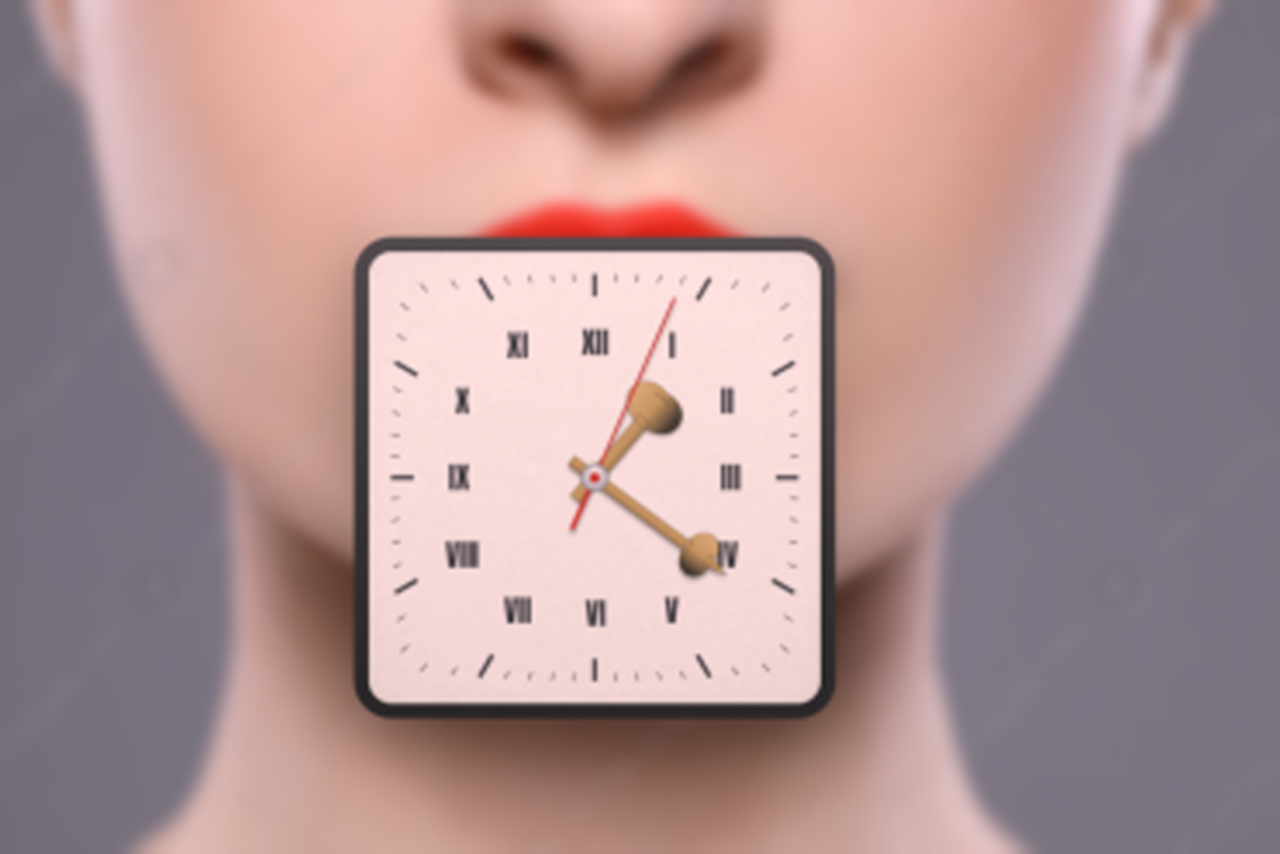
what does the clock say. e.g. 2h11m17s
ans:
1h21m04s
